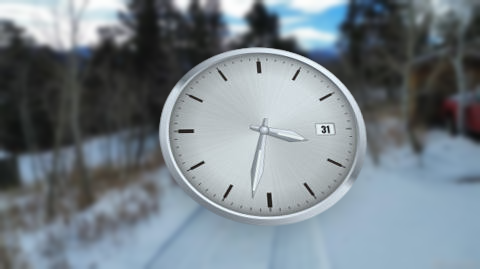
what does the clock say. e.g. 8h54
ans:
3h32
